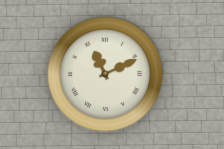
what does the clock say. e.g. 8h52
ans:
11h11
